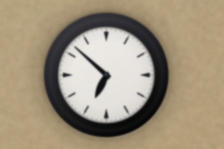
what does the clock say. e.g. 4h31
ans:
6h52
